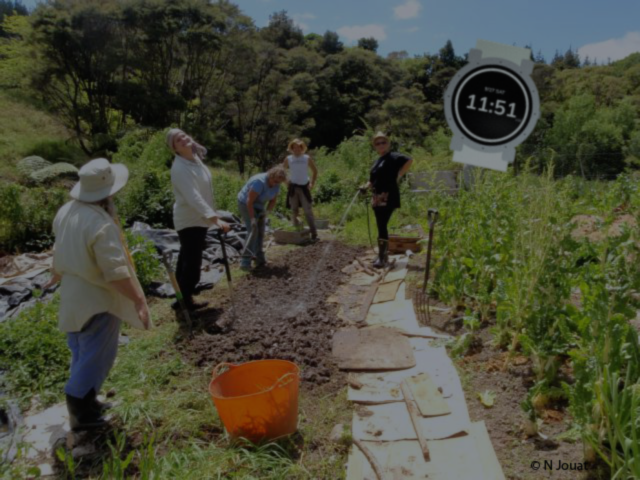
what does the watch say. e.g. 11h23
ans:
11h51
